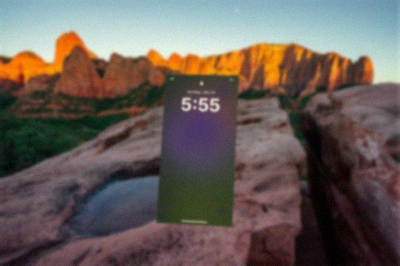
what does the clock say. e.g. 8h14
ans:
5h55
